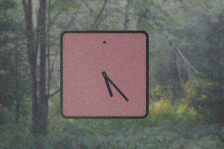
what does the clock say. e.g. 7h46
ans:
5h23
